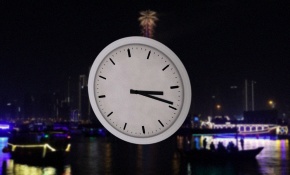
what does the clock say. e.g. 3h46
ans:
3h19
